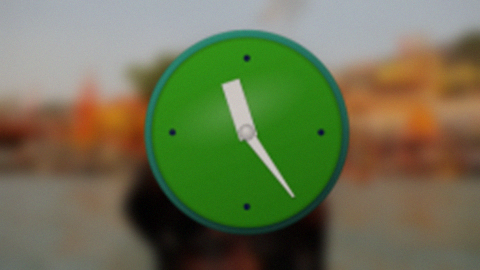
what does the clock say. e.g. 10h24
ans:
11h24
